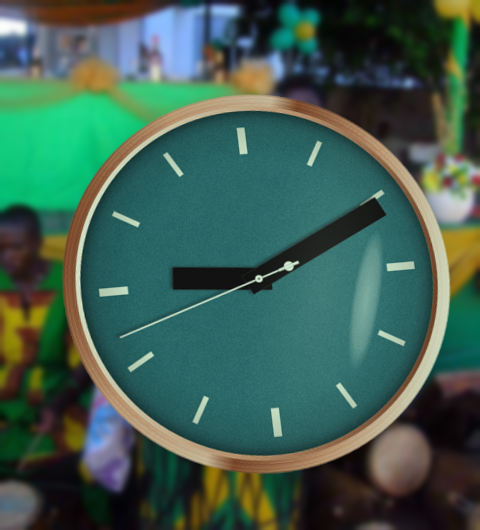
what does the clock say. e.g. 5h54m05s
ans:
9h10m42s
